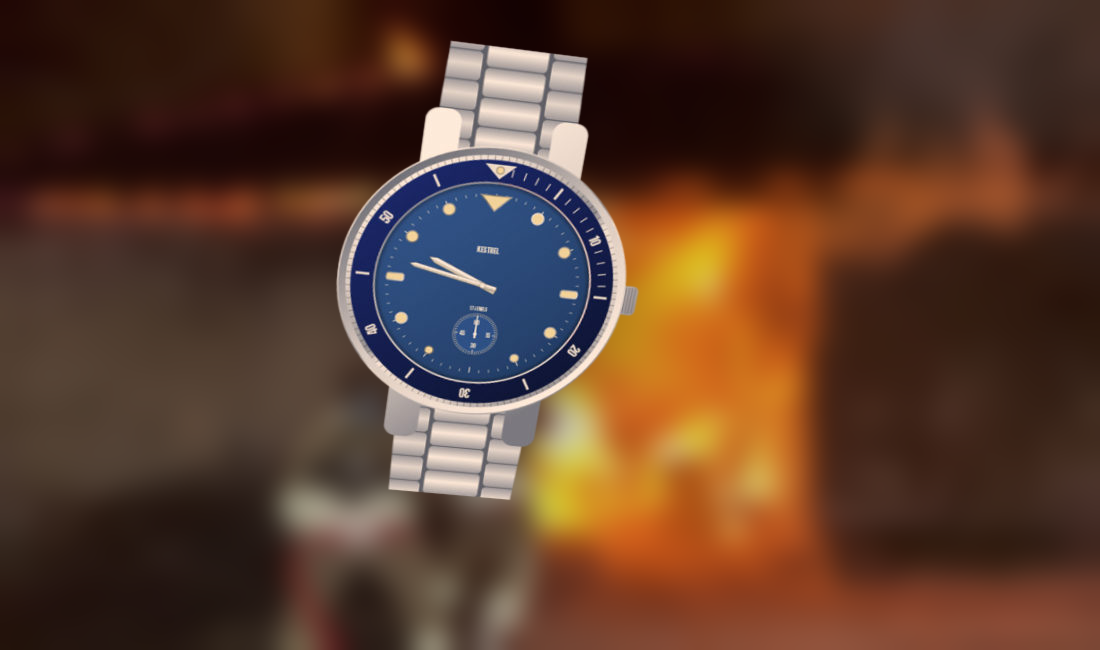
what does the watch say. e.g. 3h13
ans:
9h47
